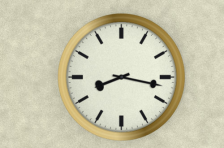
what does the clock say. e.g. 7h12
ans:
8h17
